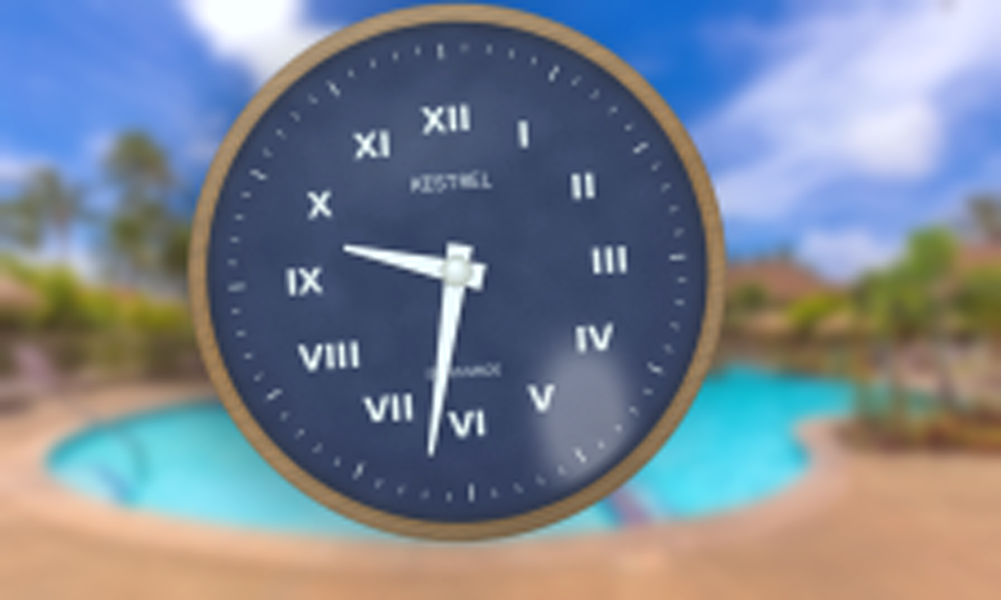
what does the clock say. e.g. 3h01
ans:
9h32
